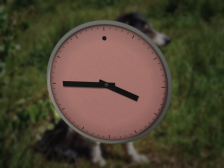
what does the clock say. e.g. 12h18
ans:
3h45
